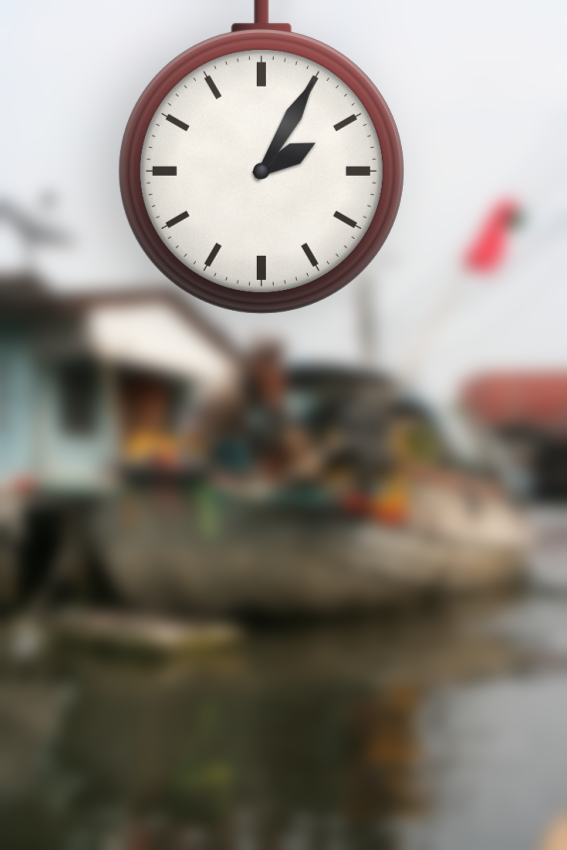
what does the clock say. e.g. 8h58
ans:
2h05
